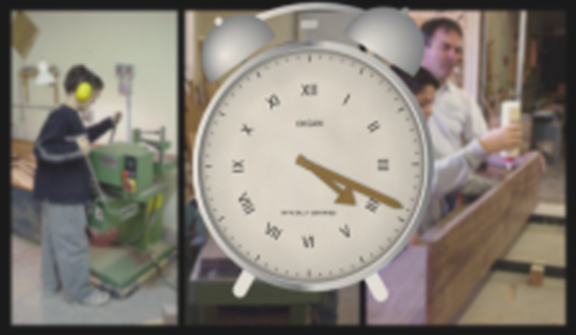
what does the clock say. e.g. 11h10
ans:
4h19
